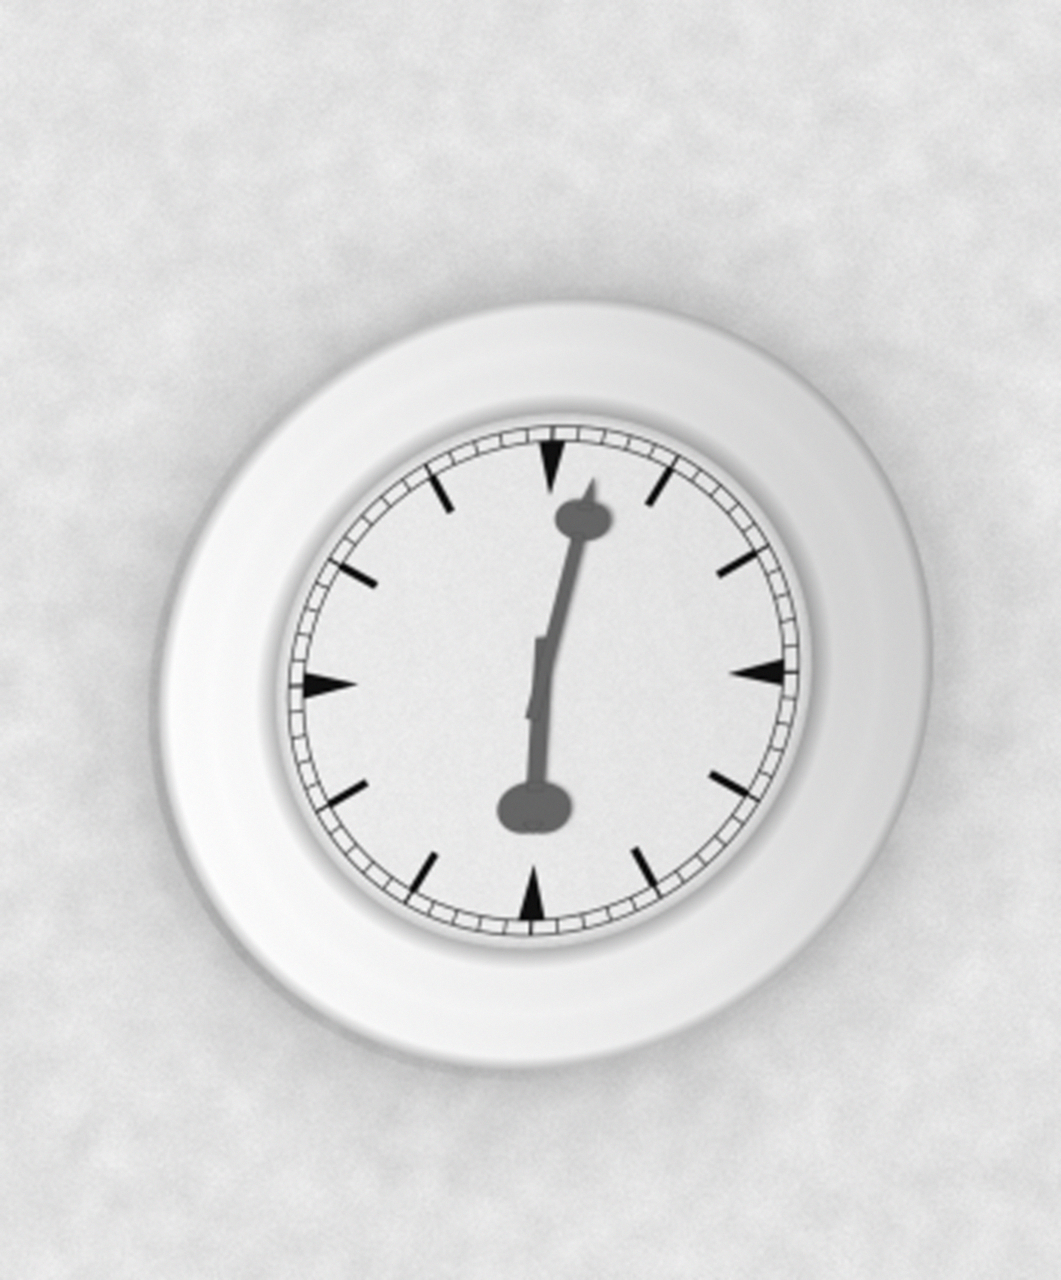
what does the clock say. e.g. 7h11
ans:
6h02
